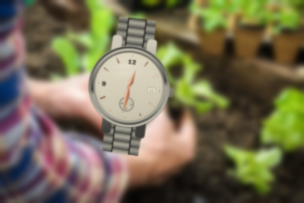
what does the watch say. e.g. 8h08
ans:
12h31
